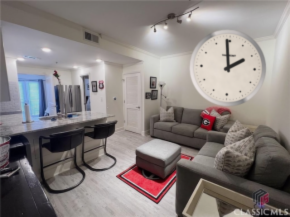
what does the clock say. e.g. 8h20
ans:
1h59
